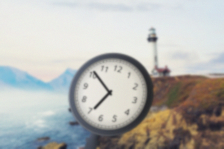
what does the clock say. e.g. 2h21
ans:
6h51
